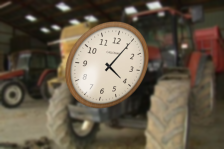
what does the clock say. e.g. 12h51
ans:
4h05
